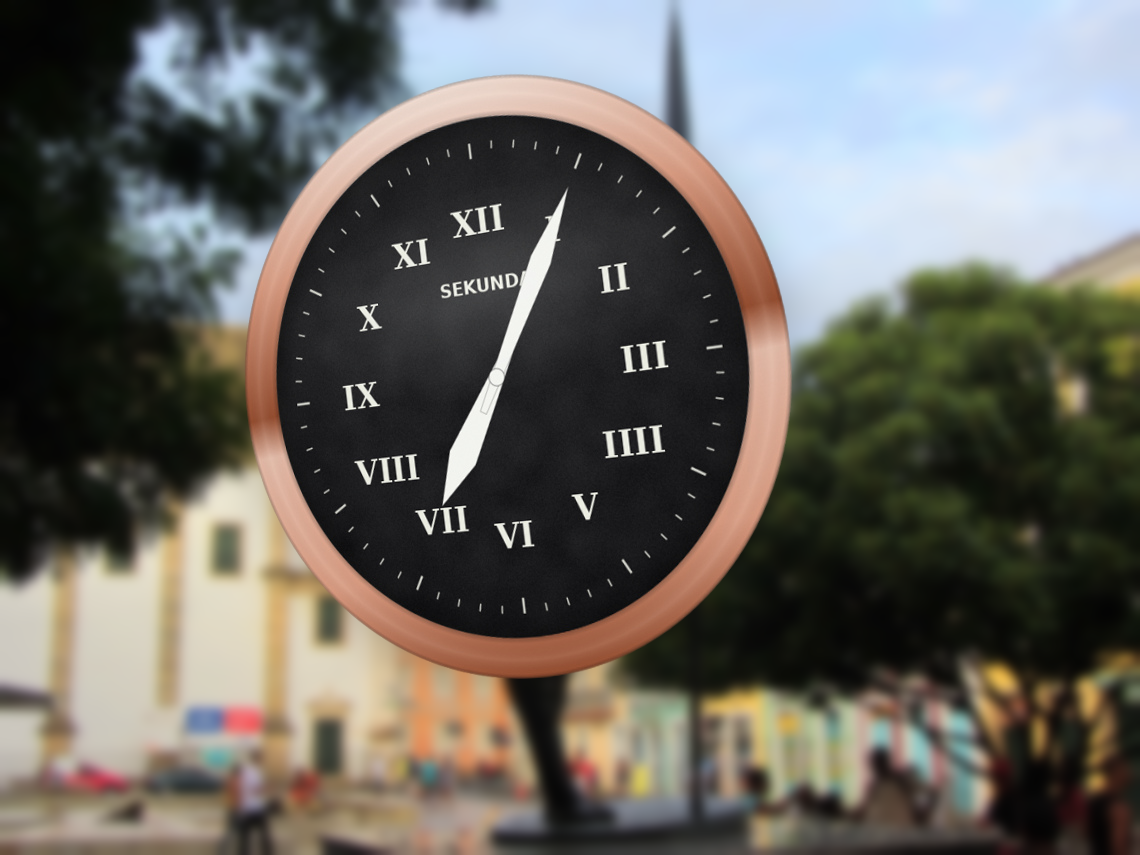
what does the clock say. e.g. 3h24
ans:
7h05
